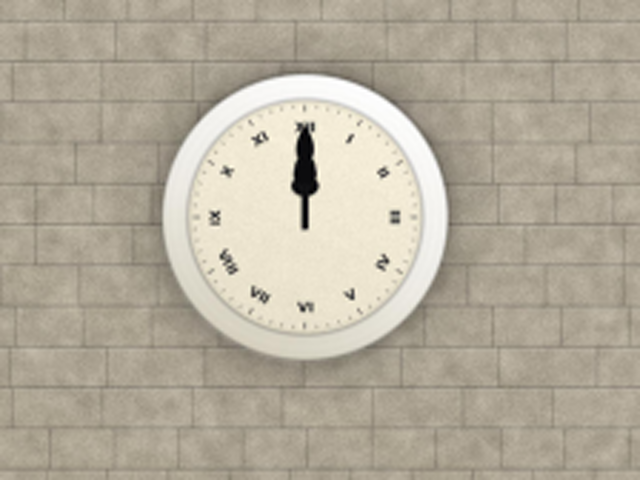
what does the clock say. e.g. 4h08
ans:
12h00
